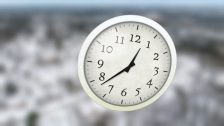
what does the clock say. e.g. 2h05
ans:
12h38
